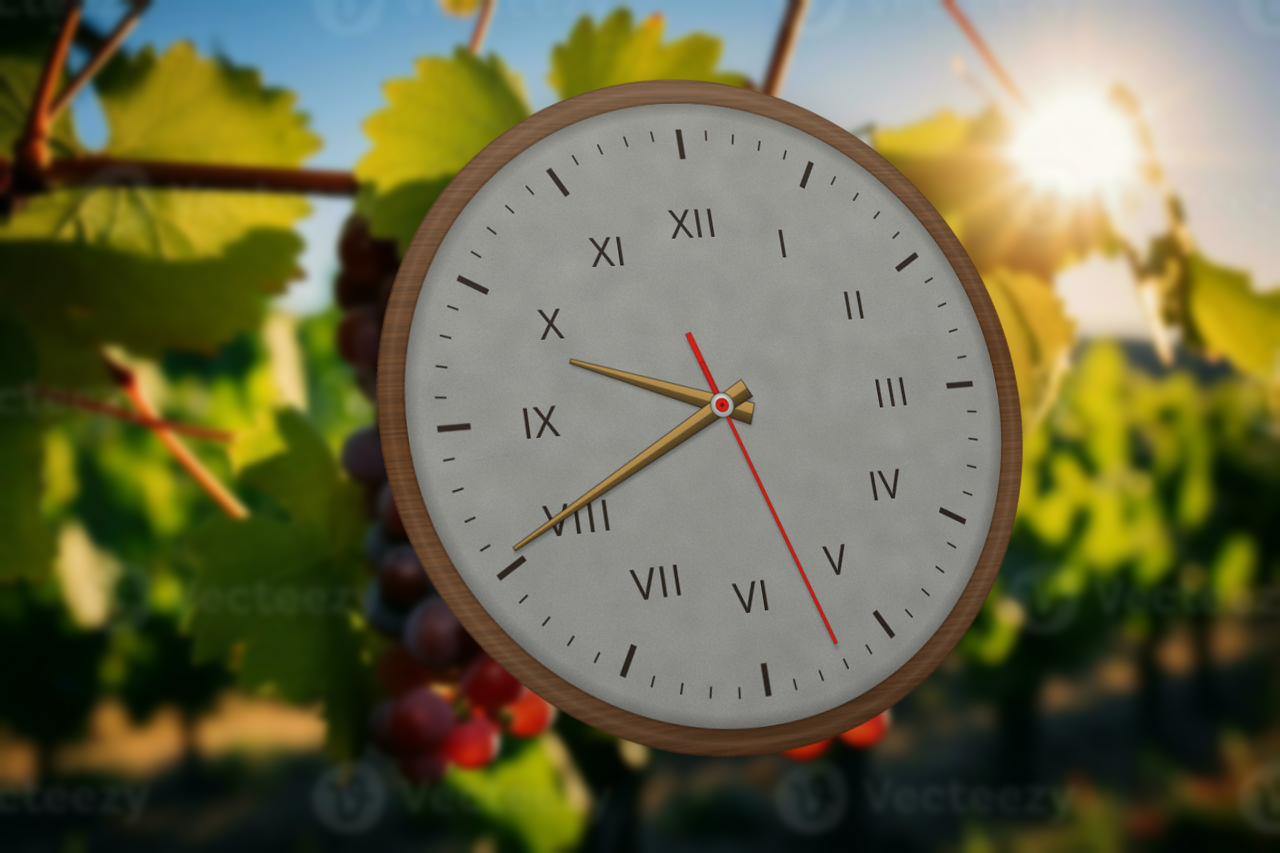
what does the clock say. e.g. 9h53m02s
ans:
9h40m27s
